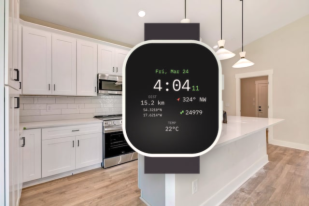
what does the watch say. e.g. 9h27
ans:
4h04
